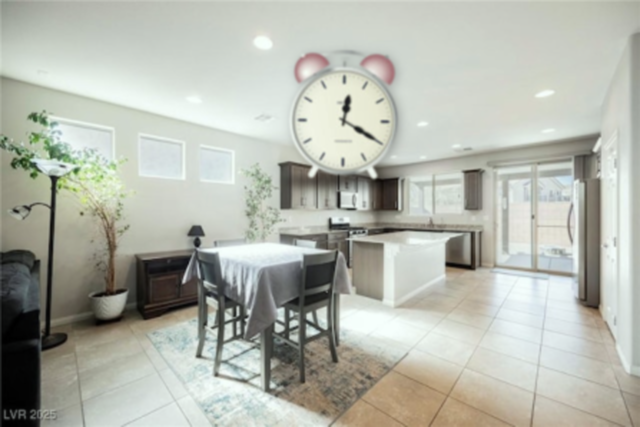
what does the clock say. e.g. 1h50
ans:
12h20
